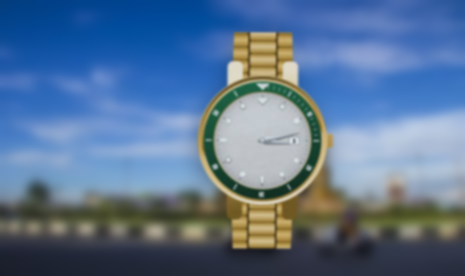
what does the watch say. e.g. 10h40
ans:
3h13
